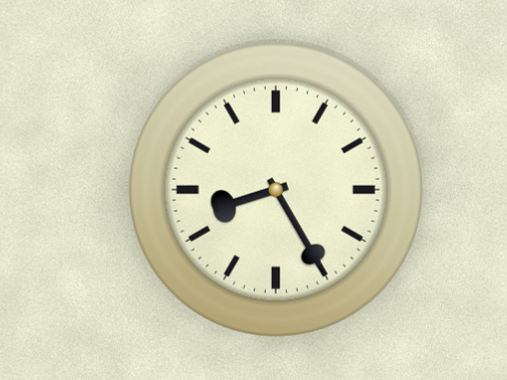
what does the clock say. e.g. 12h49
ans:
8h25
